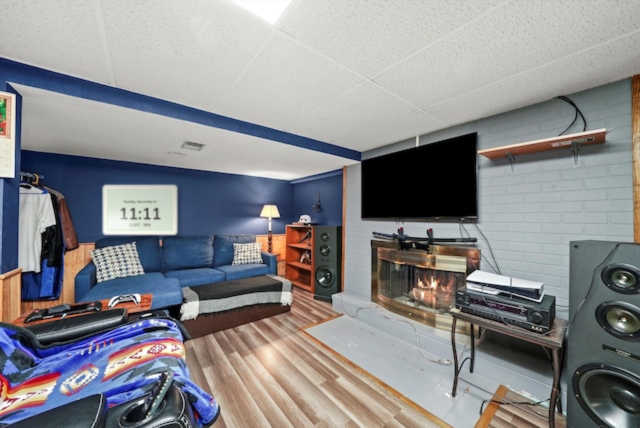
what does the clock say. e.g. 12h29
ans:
11h11
